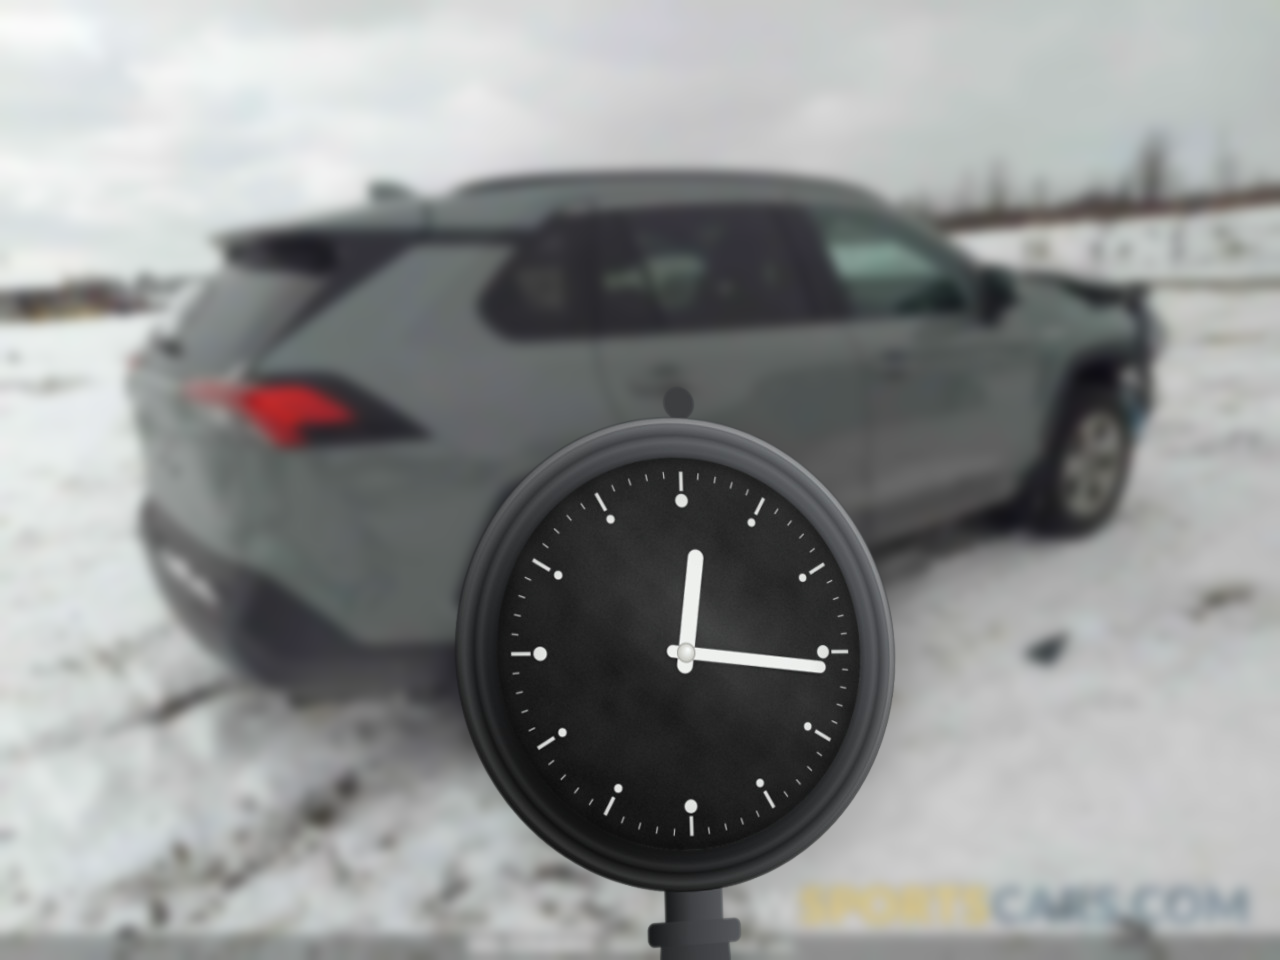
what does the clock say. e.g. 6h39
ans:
12h16
